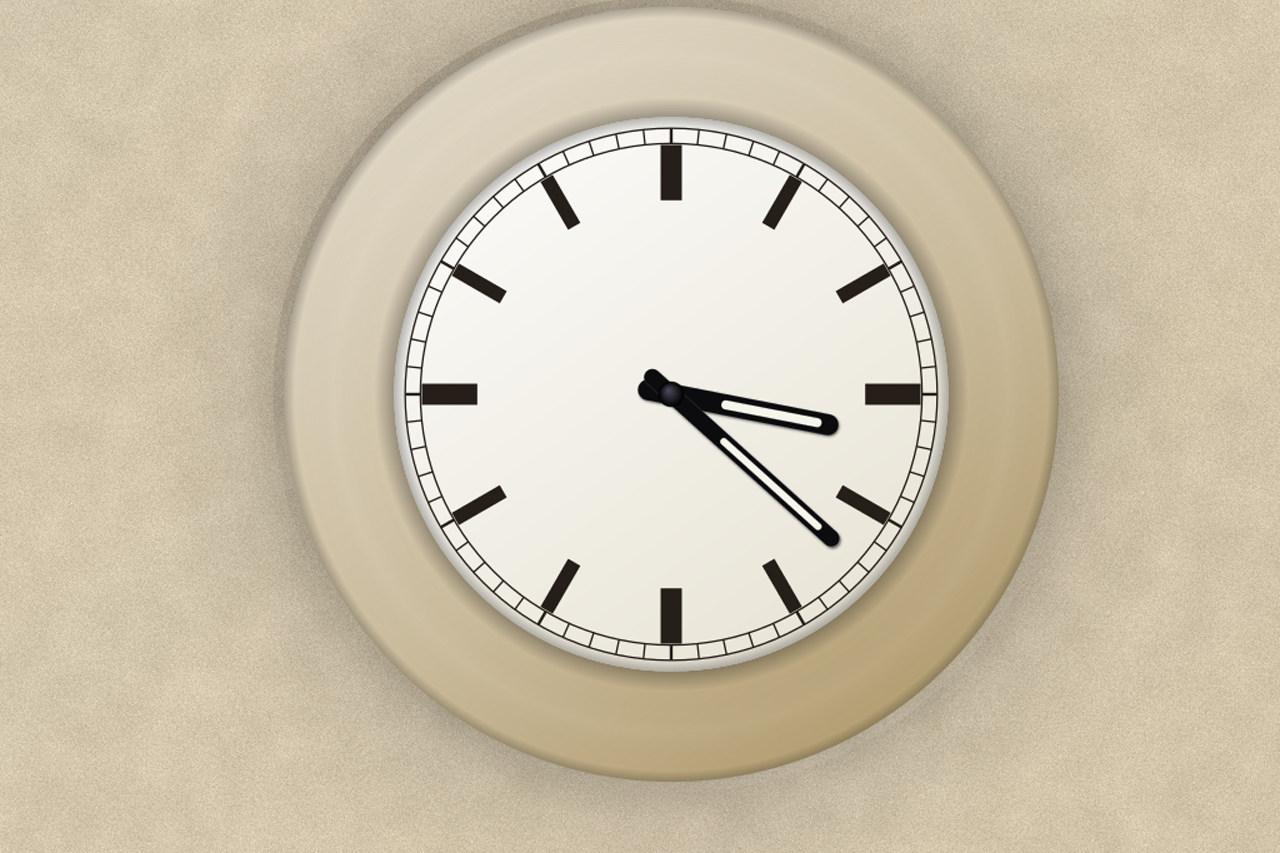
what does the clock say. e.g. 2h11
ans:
3h22
